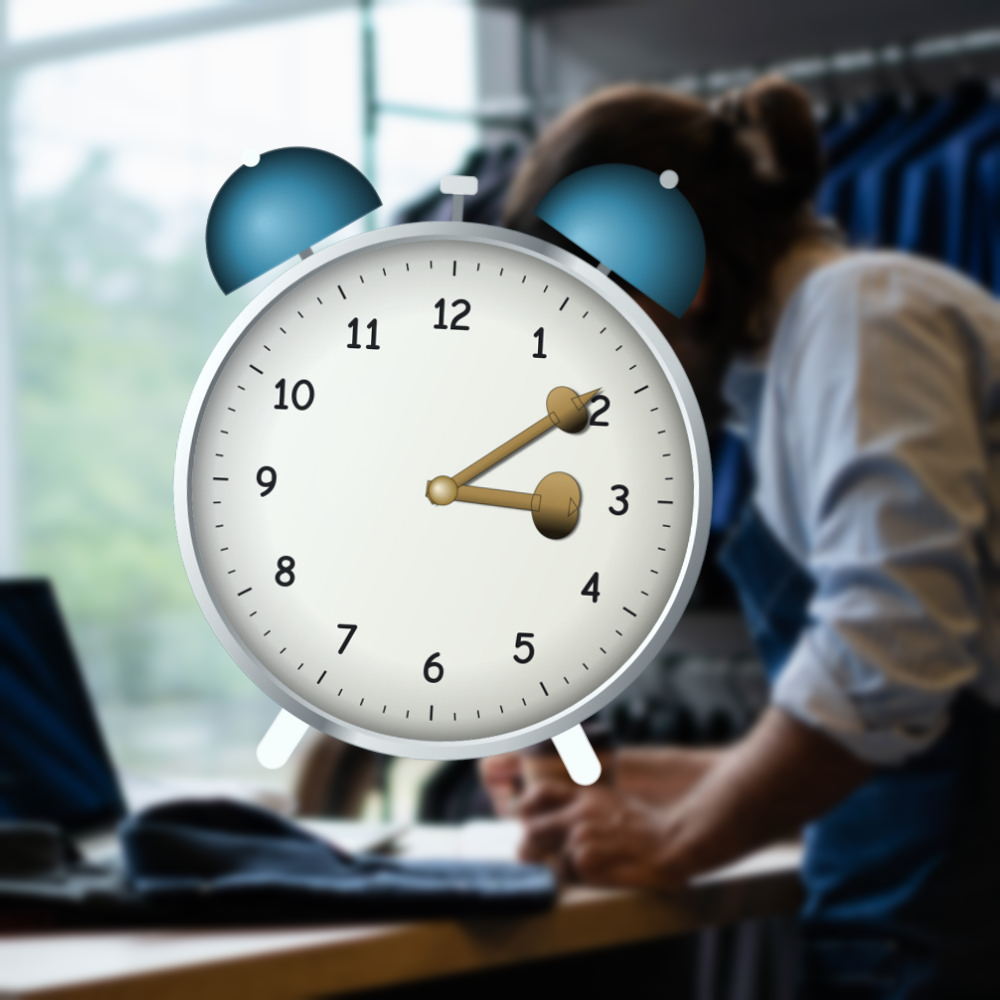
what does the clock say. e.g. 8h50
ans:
3h09
